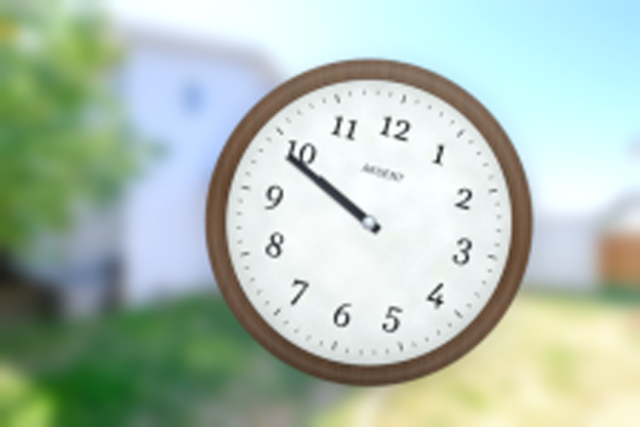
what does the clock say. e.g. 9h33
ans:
9h49
